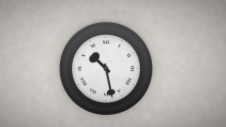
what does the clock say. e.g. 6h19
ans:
10h28
